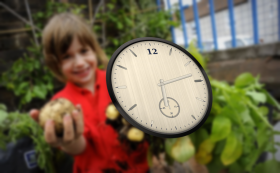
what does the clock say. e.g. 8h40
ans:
6h13
